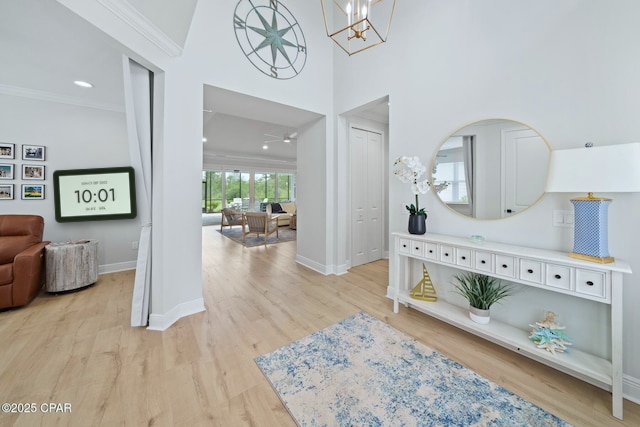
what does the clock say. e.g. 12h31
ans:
10h01
